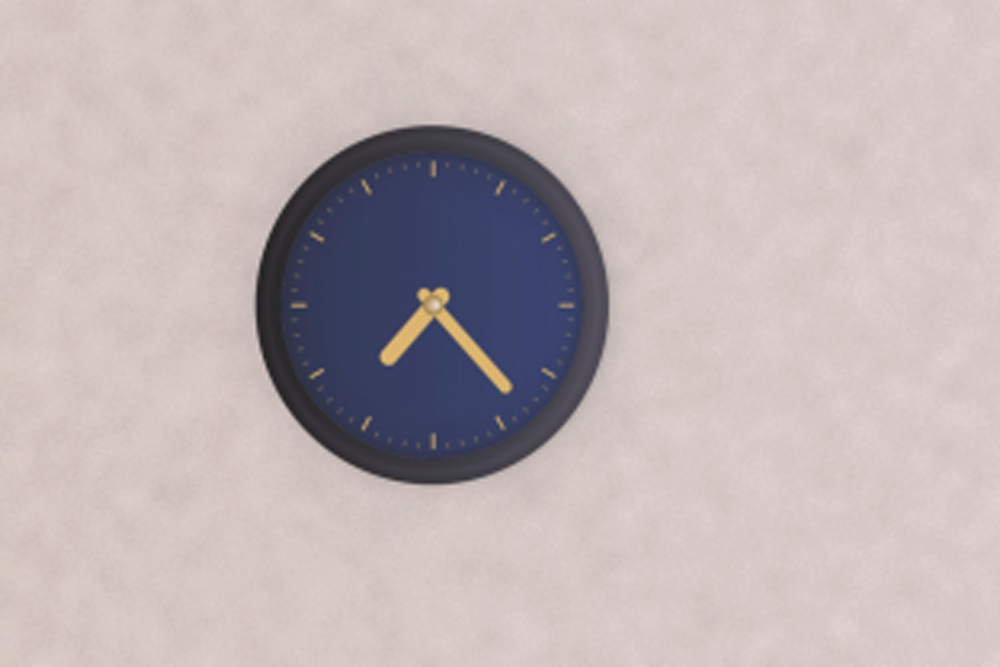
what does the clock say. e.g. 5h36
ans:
7h23
